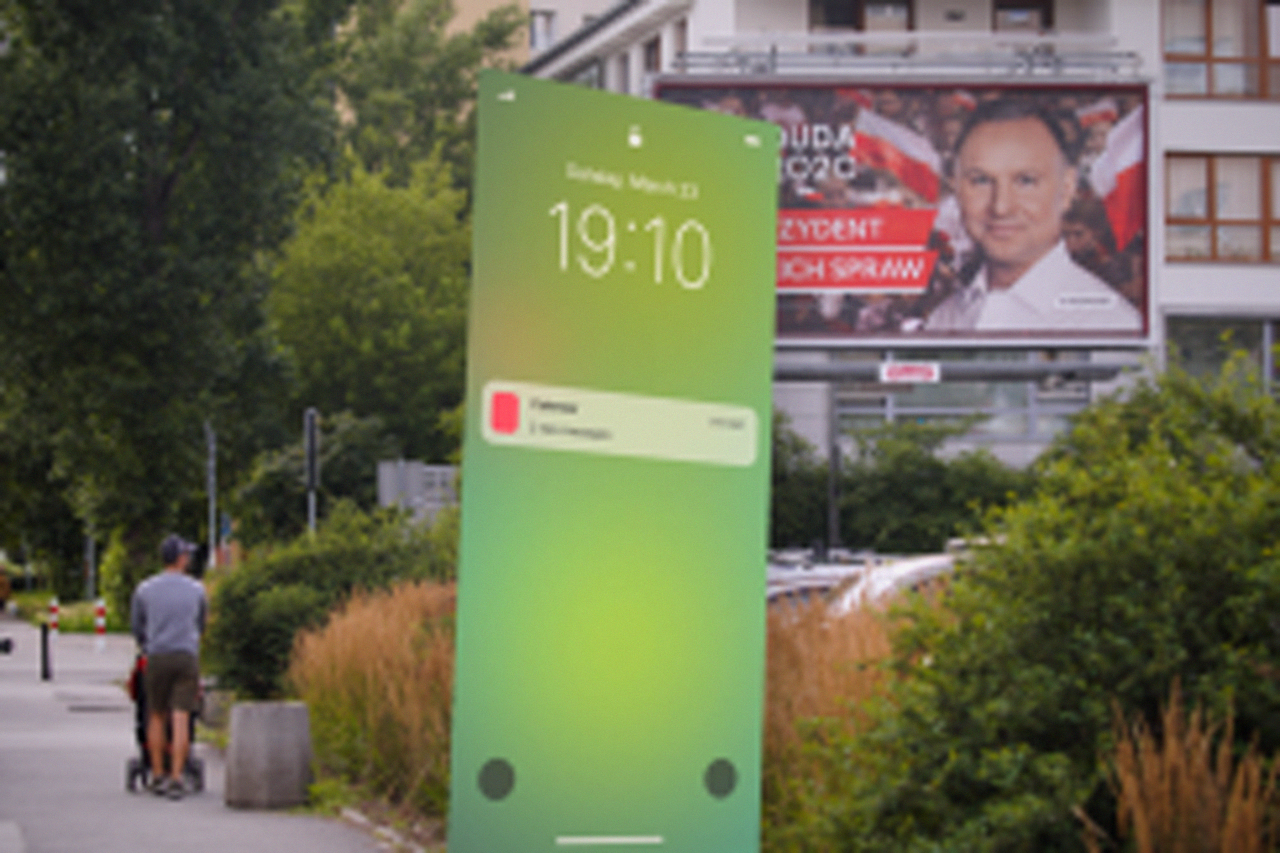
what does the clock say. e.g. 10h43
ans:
19h10
